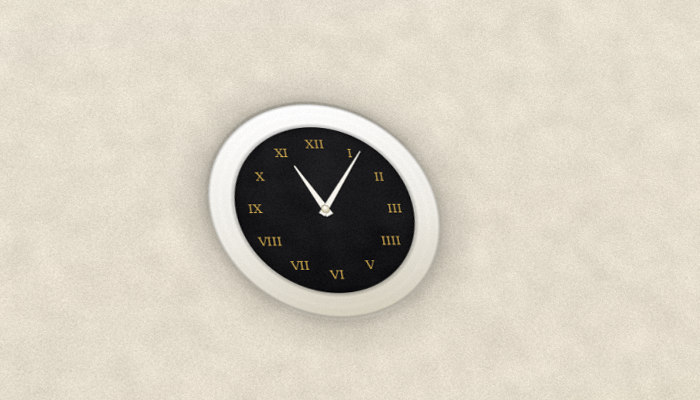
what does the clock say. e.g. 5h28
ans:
11h06
